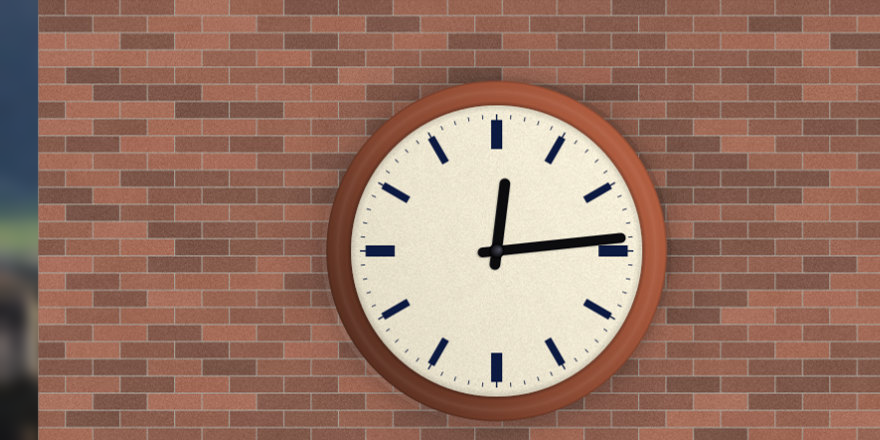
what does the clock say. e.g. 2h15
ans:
12h14
